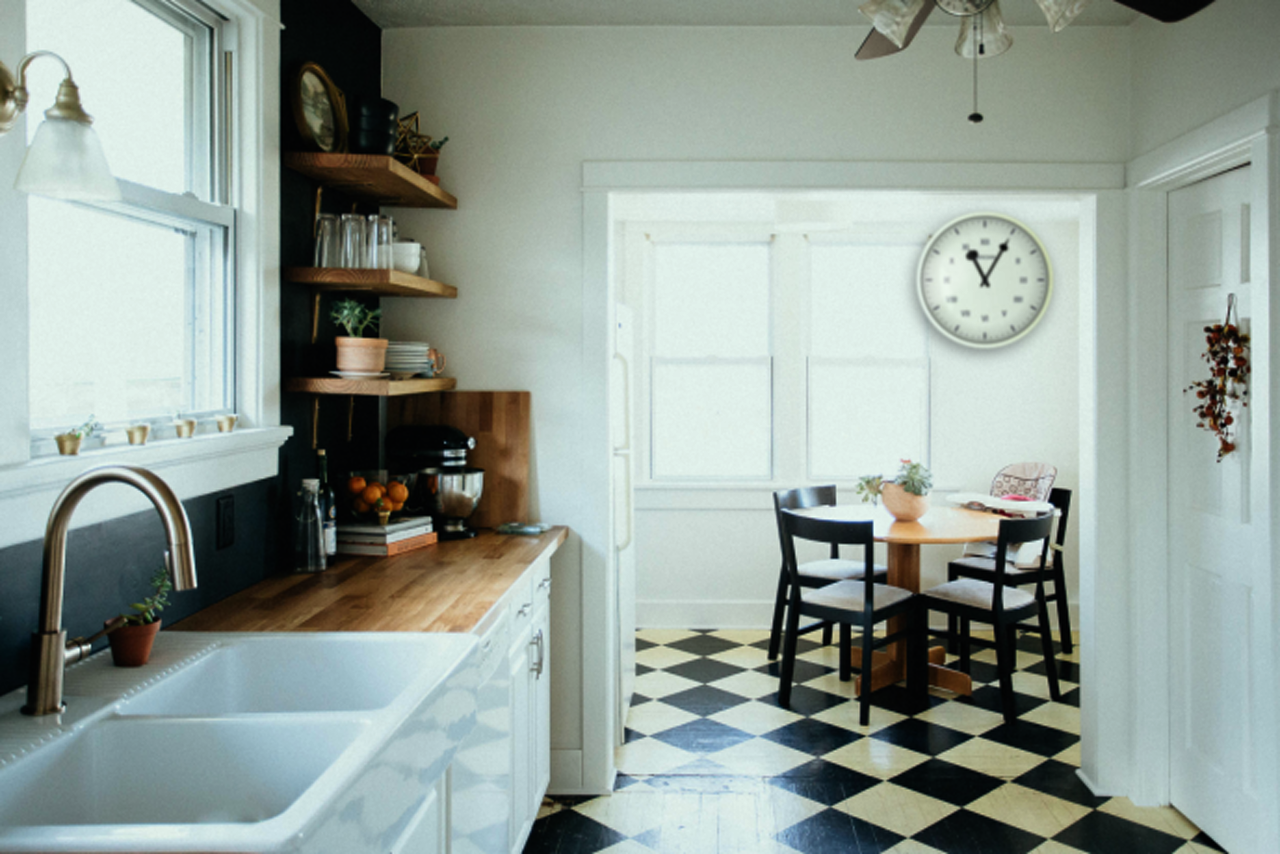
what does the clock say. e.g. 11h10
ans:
11h05
